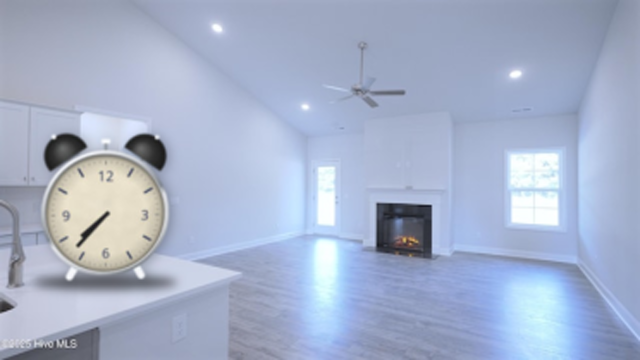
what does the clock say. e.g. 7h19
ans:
7h37
